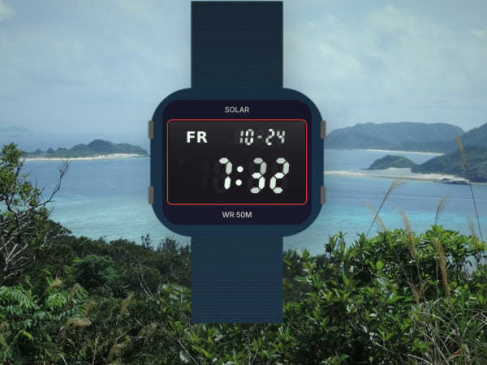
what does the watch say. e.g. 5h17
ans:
7h32
